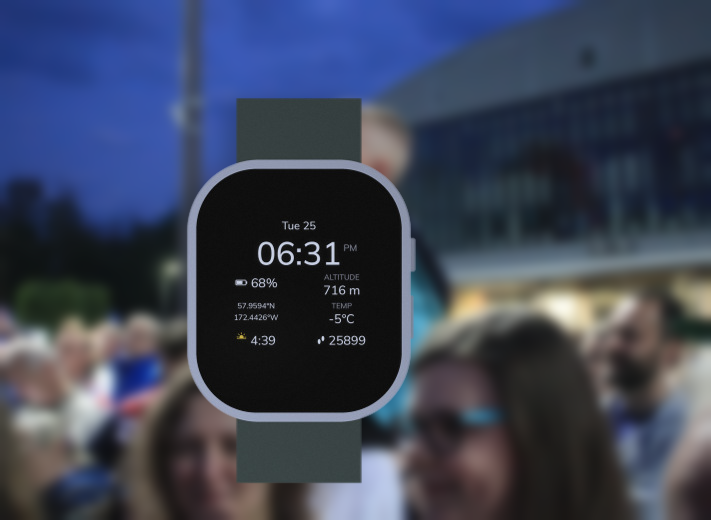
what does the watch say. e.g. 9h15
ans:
6h31
